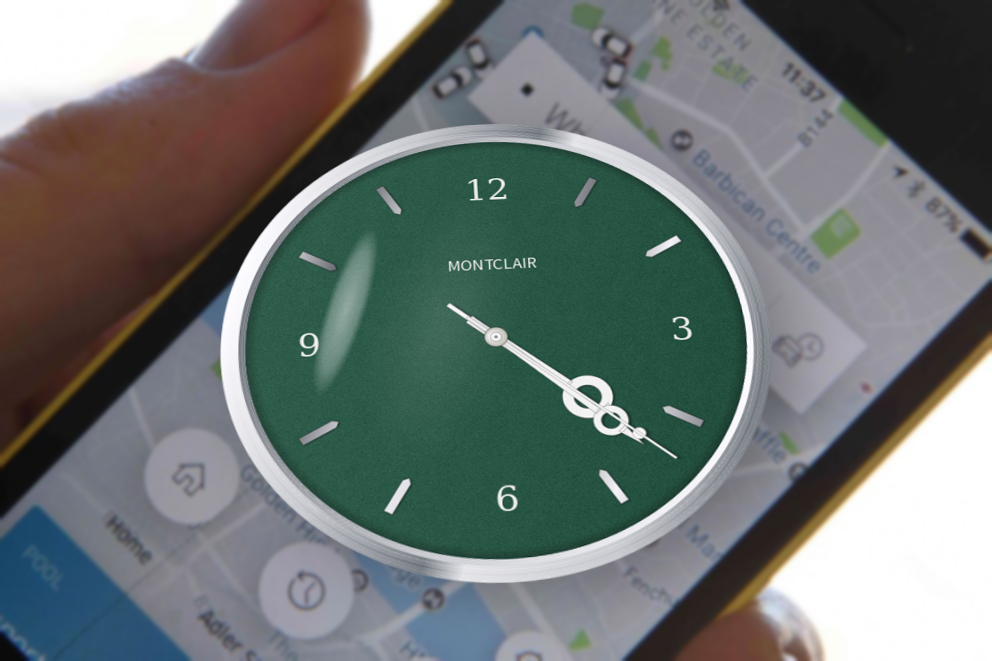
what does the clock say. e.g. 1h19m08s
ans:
4h22m22s
